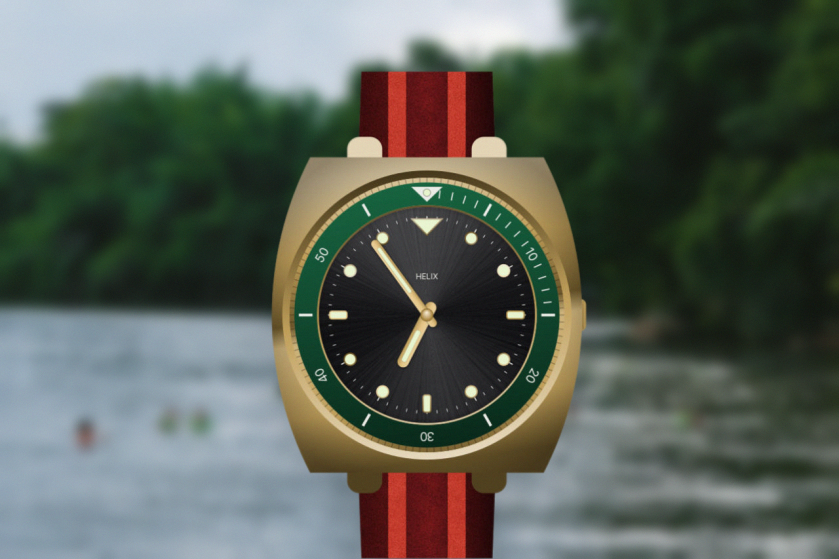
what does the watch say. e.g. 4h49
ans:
6h54
